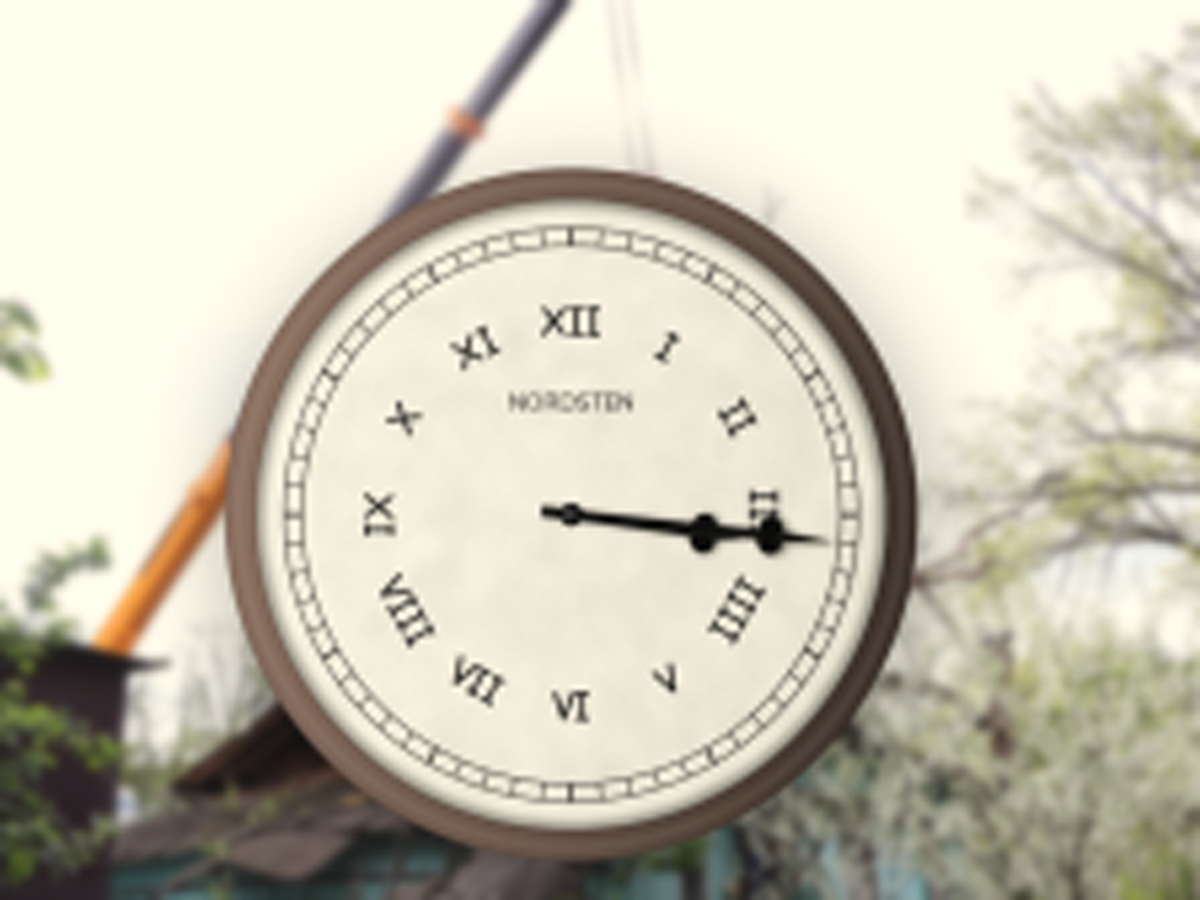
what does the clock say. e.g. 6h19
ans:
3h16
